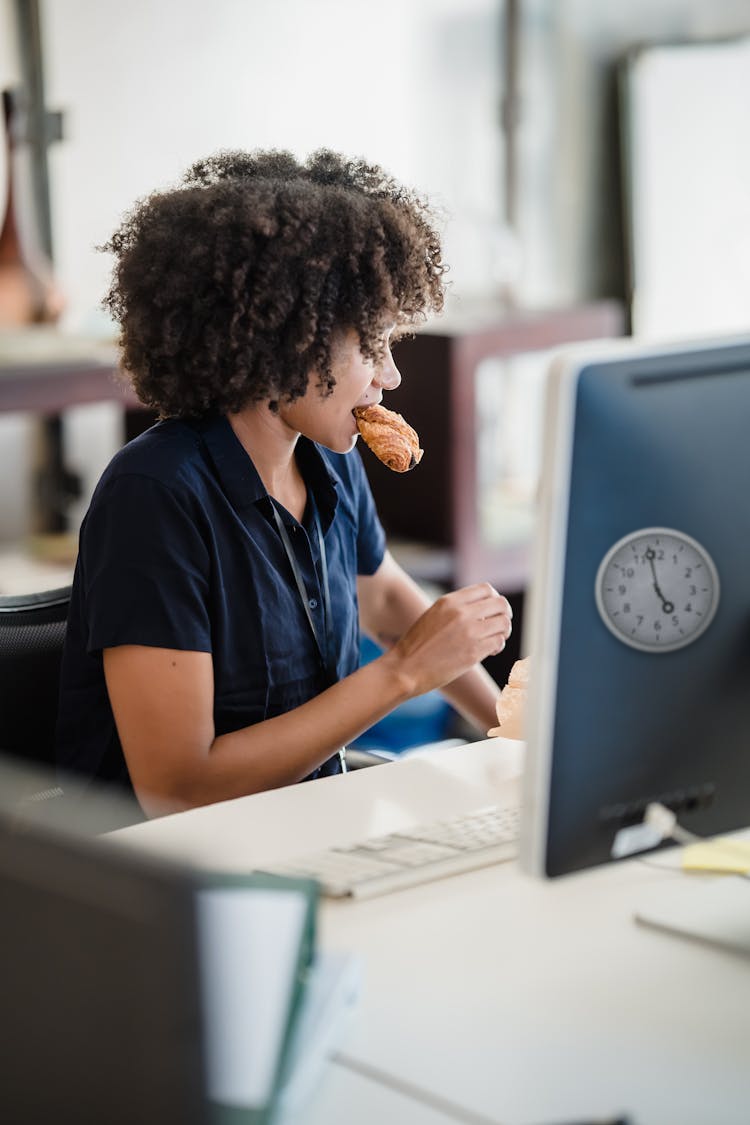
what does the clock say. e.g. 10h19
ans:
4h58
